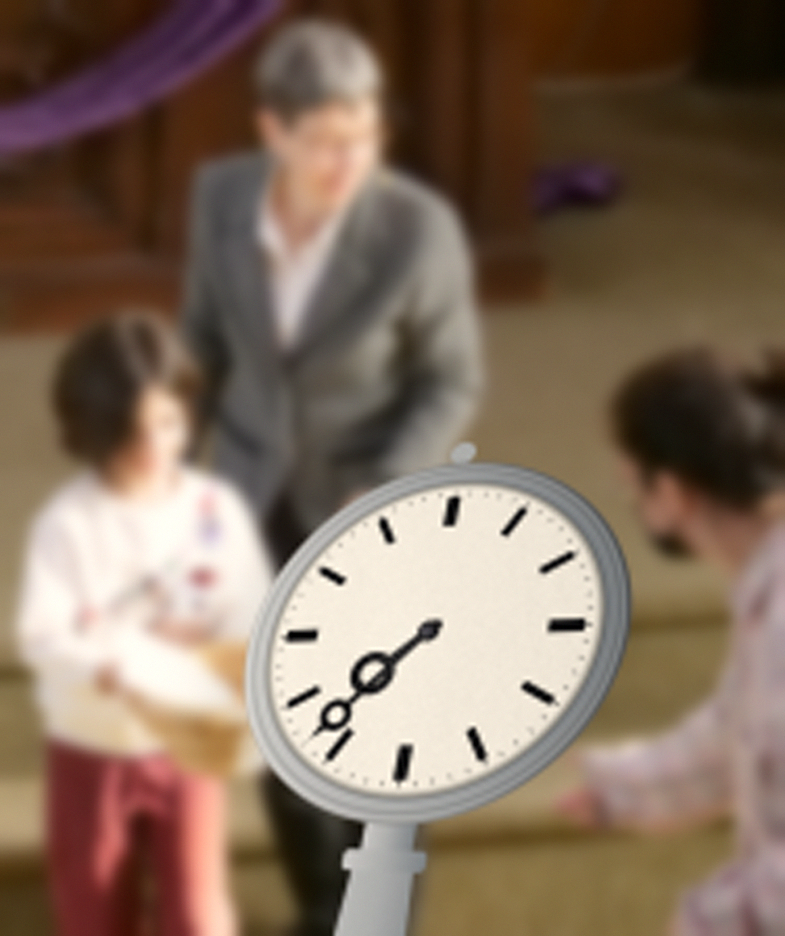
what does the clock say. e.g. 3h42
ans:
7h37
